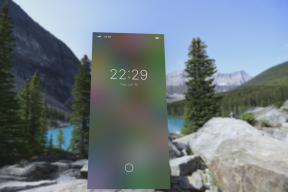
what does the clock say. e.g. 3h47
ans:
22h29
